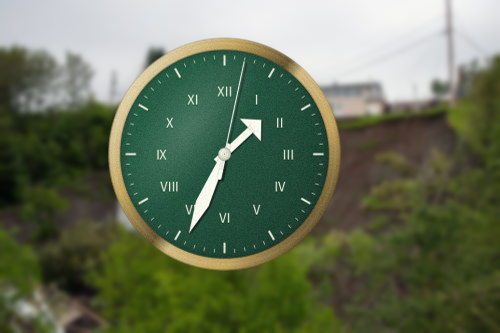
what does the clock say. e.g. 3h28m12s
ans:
1h34m02s
